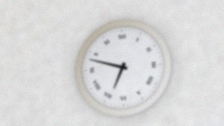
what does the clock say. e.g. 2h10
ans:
6h48
